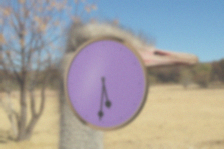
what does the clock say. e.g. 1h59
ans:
5h31
